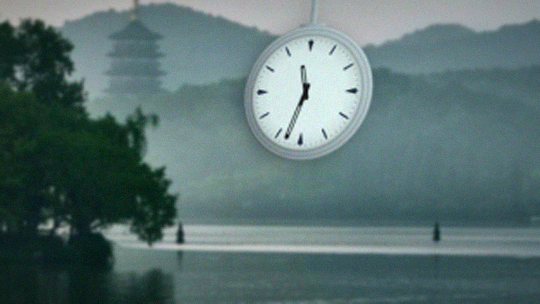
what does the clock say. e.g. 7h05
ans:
11h33
